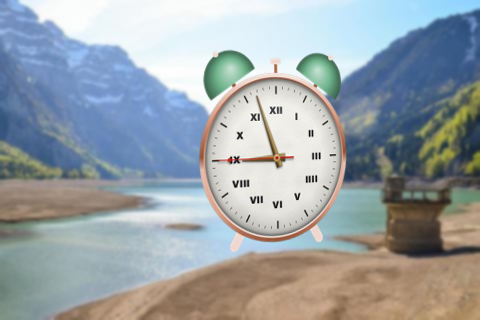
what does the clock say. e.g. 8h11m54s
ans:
8h56m45s
